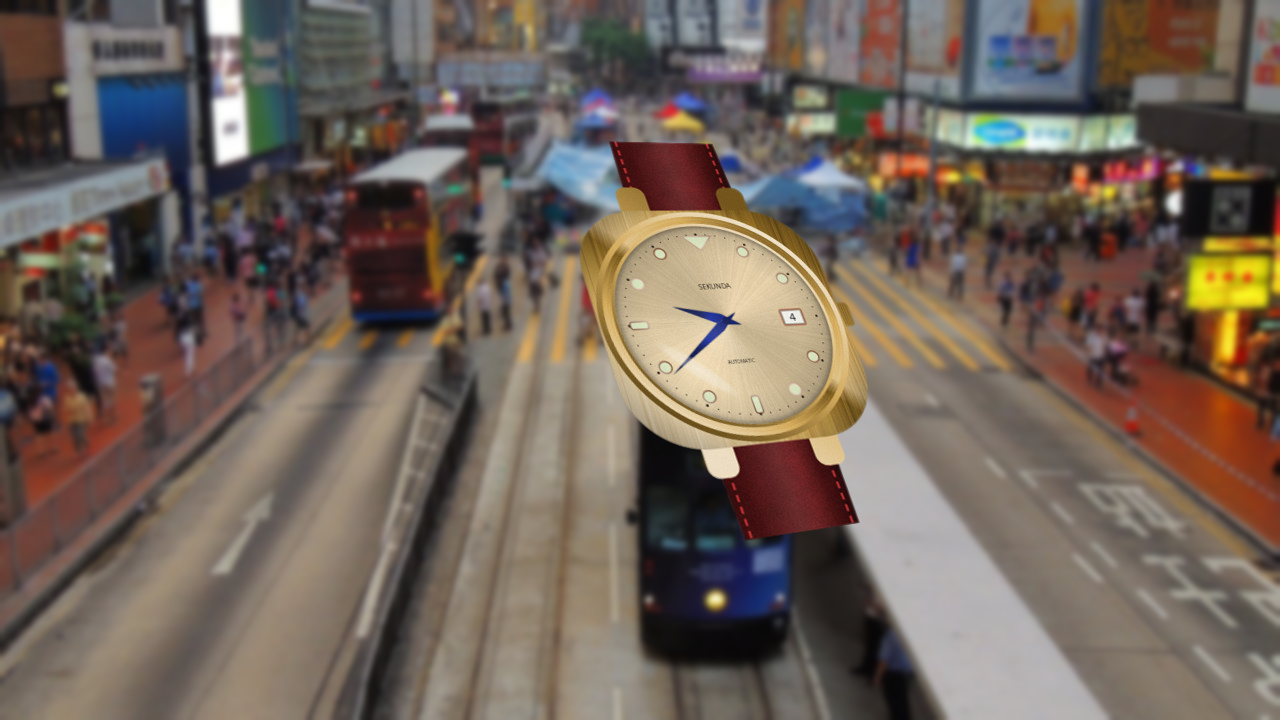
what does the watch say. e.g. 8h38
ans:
9h39
